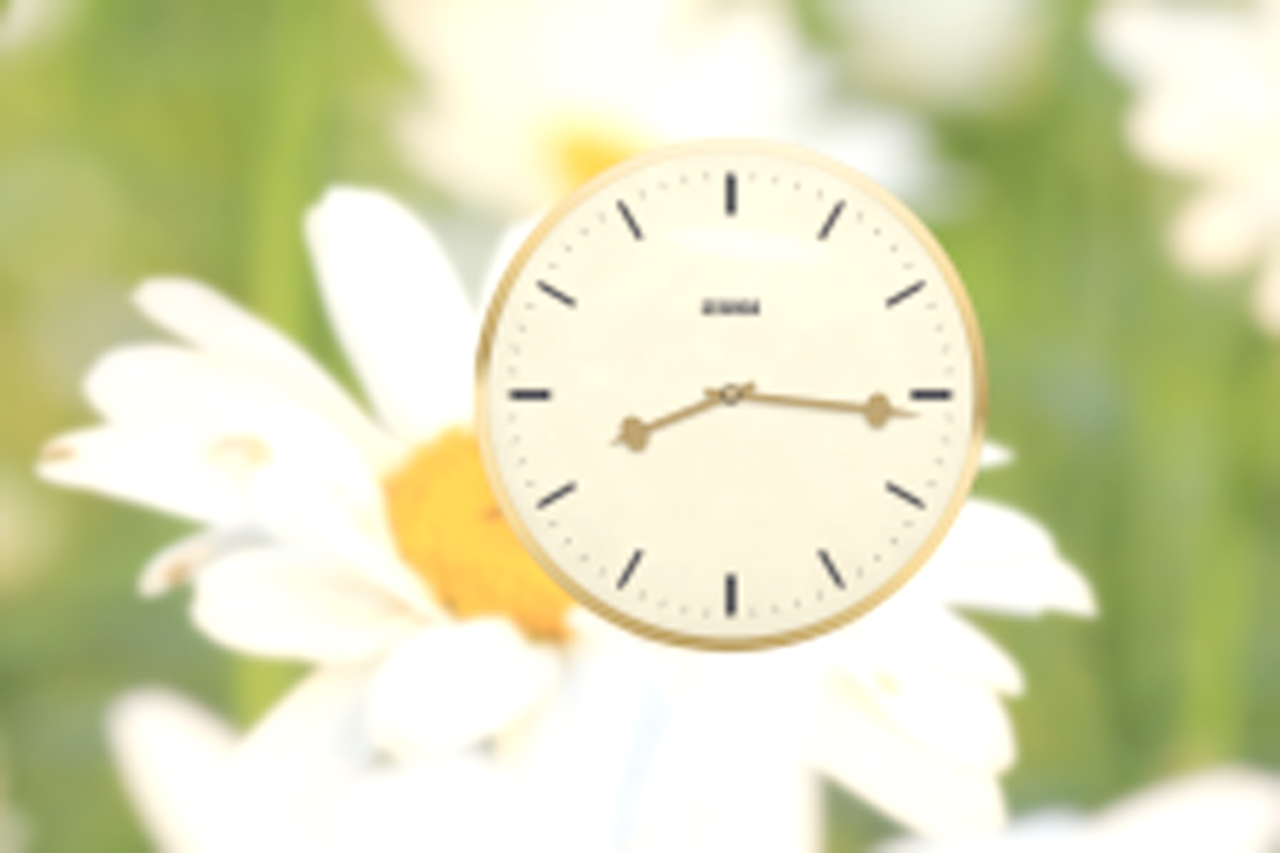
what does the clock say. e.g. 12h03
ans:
8h16
